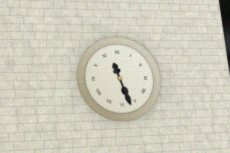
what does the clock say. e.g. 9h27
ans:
11h27
